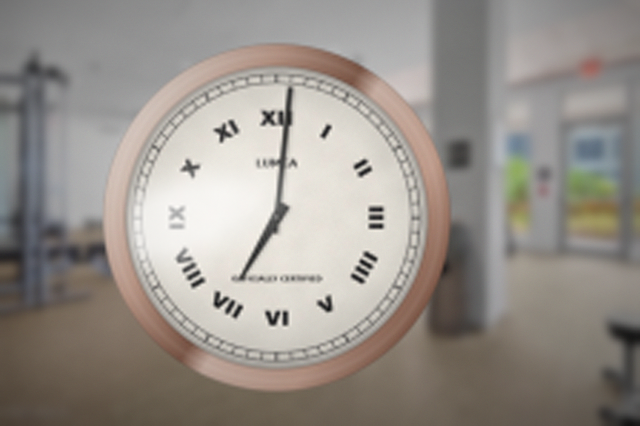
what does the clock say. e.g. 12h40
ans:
7h01
